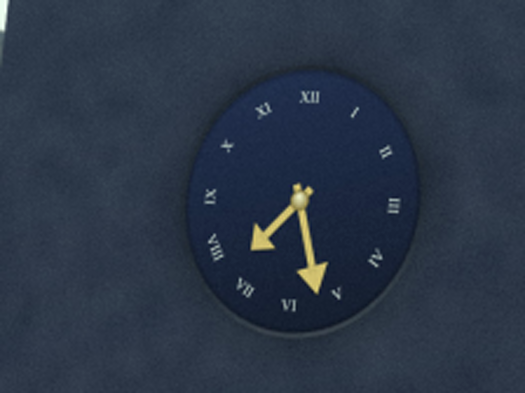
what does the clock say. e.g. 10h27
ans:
7h27
